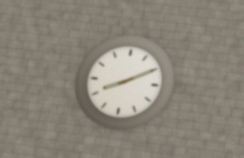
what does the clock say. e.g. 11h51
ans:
8h10
